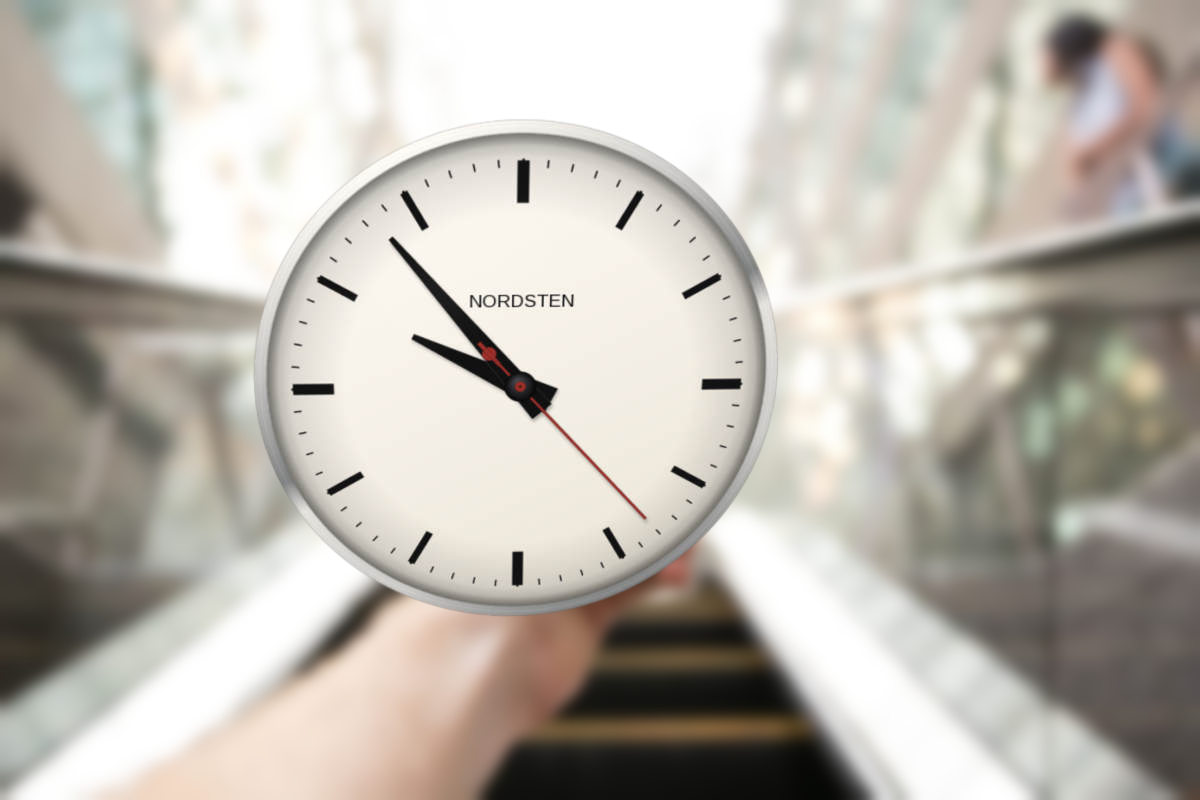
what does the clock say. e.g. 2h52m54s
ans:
9h53m23s
